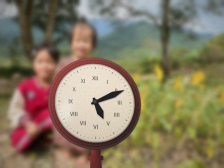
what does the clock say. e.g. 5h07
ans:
5h11
